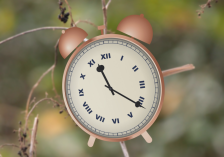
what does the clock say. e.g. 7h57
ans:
11h21
